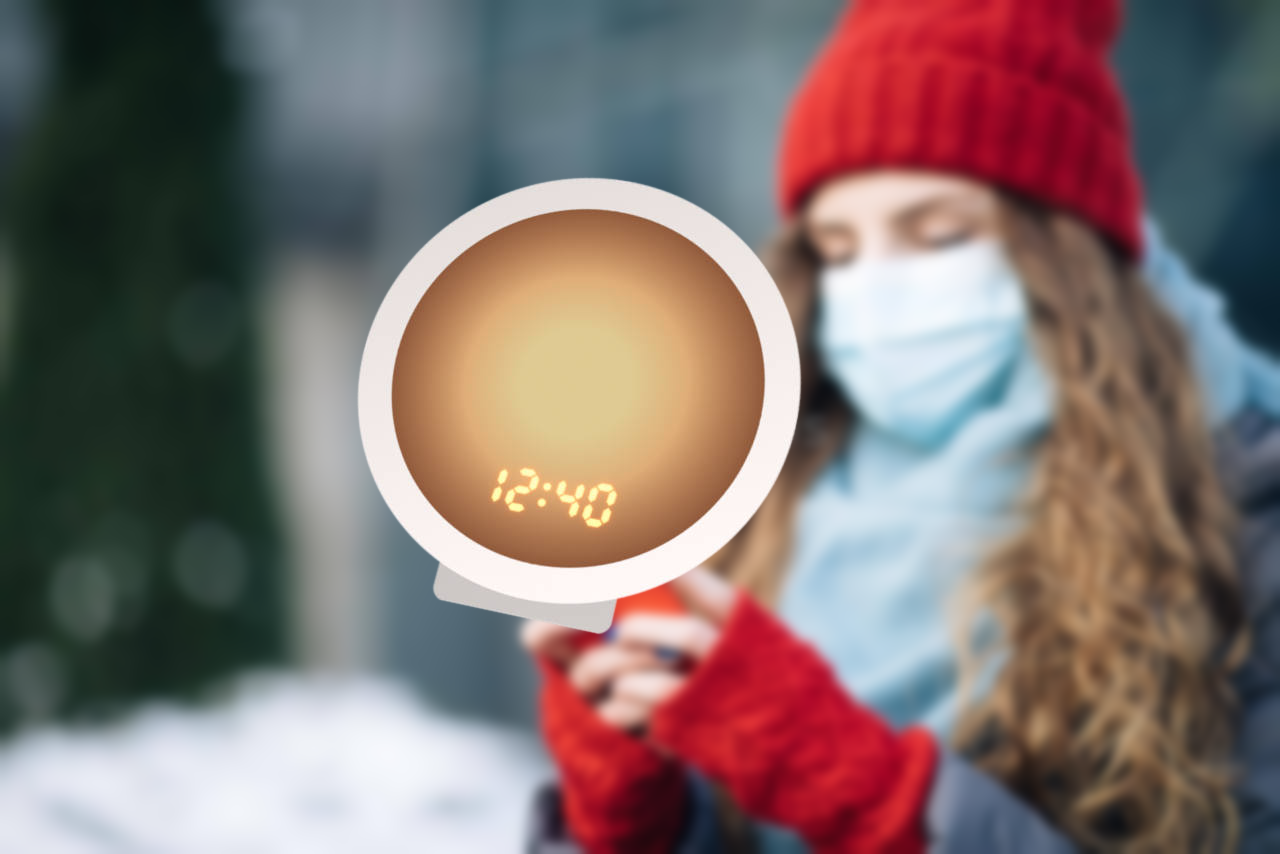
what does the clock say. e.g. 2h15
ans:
12h40
